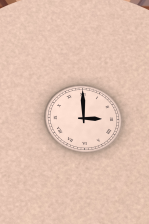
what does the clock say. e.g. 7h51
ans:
3h00
